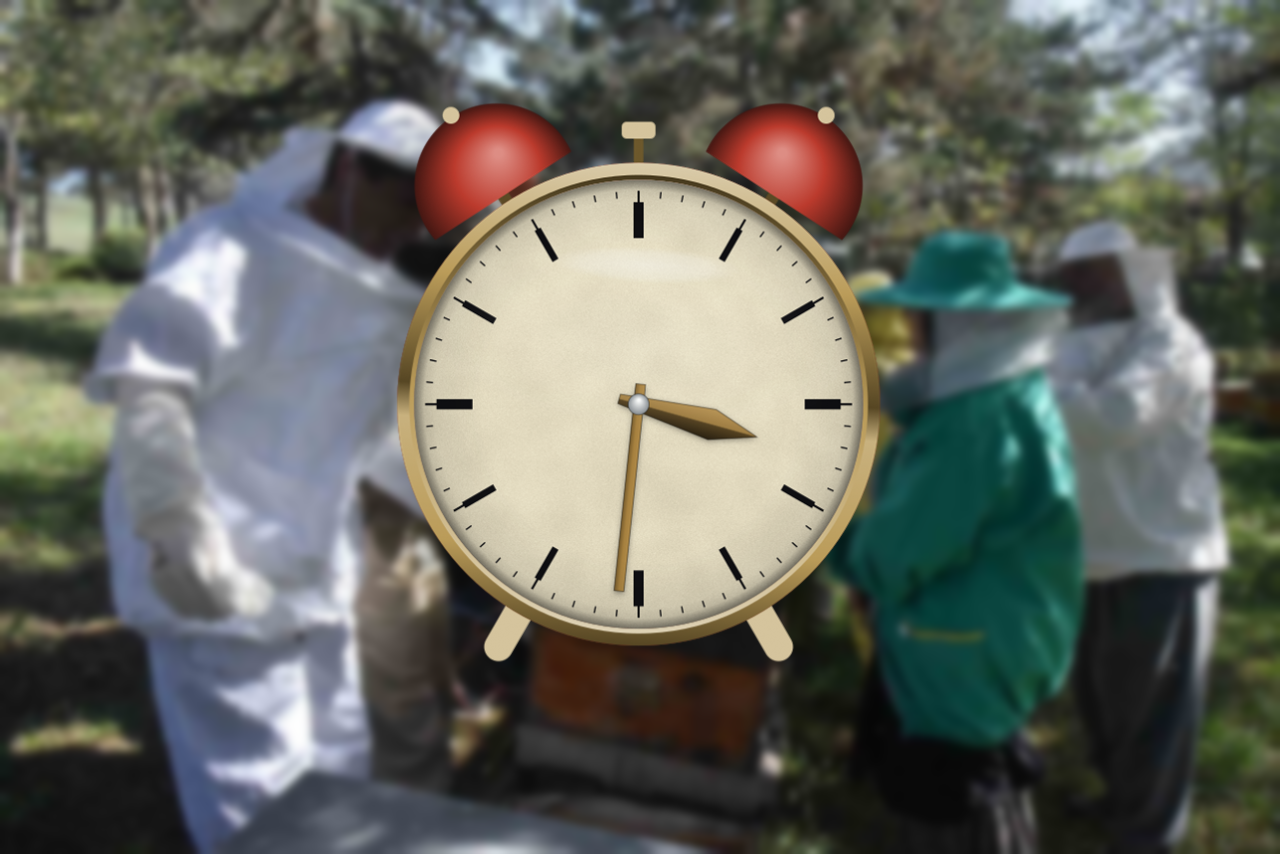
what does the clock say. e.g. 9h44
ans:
3h31
